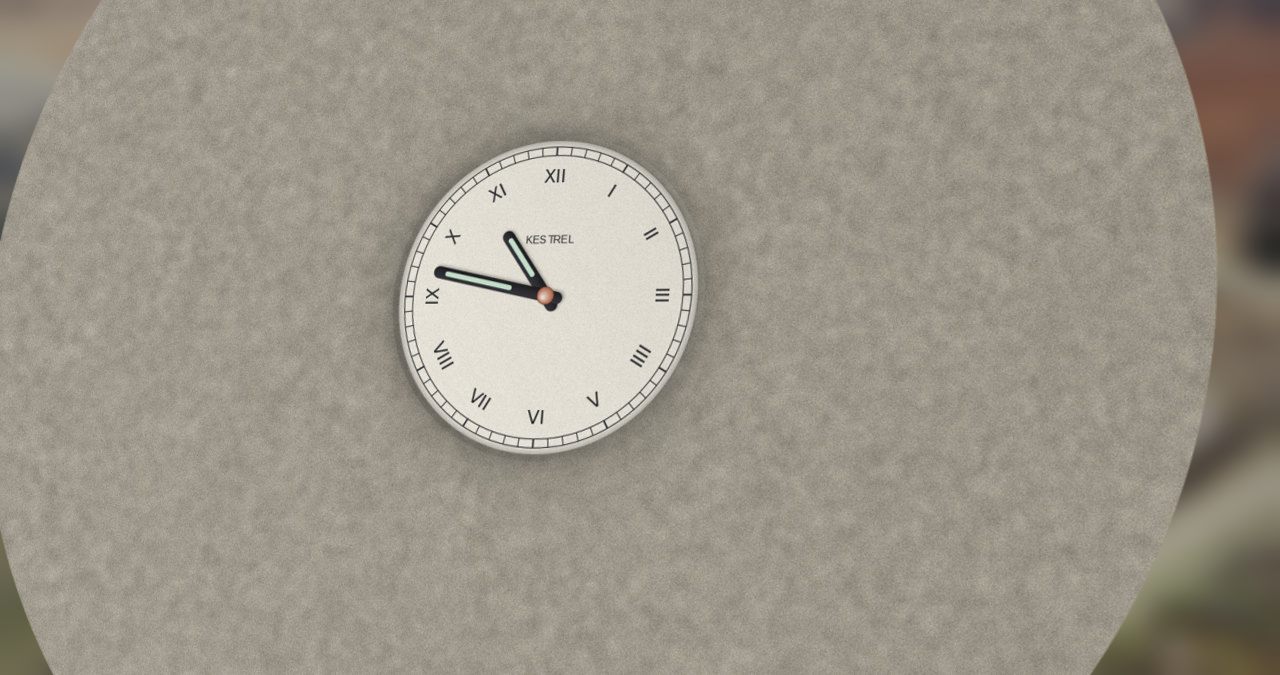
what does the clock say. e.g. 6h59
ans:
10h47
